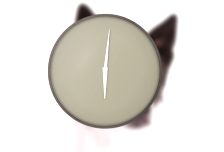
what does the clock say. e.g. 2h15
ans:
6h01
